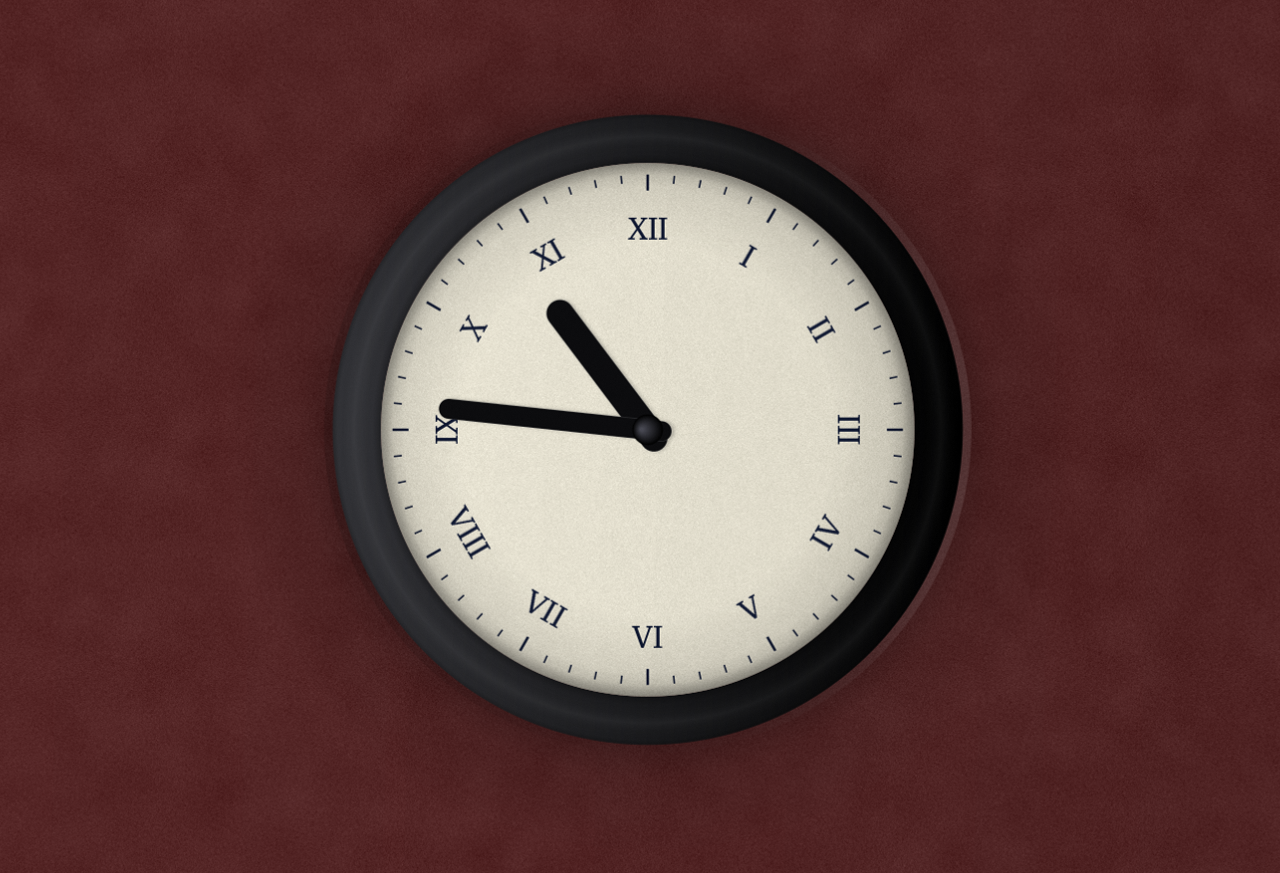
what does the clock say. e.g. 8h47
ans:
10h46
